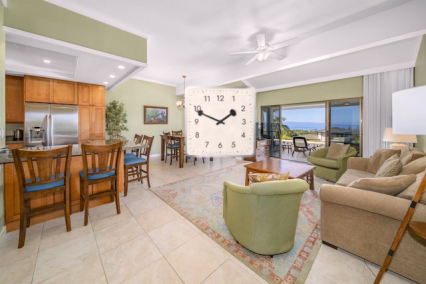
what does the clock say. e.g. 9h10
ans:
1h49
